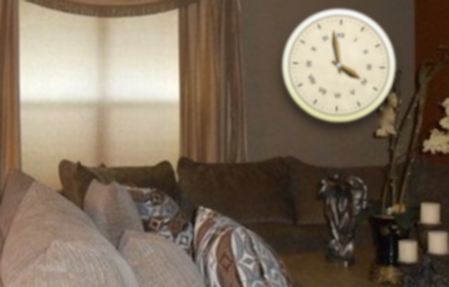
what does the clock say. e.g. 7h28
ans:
3h58
